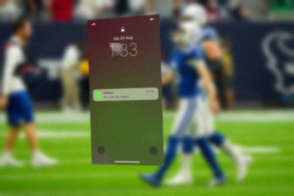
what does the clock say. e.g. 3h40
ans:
1h33
